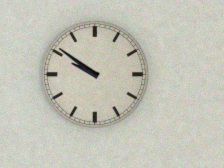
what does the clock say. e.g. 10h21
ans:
9h51
